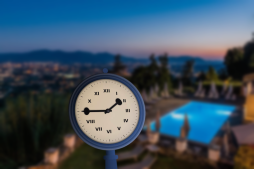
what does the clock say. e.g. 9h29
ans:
1h45
